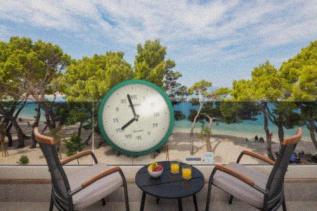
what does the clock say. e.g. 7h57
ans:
7h58
